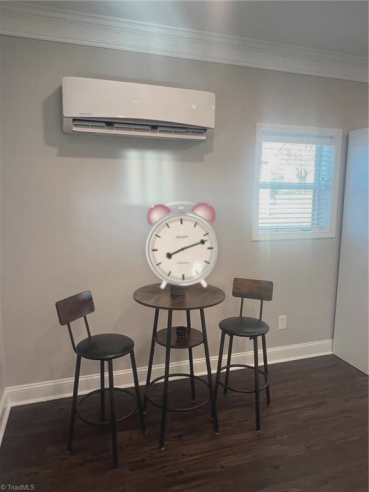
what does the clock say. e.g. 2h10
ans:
8h12
